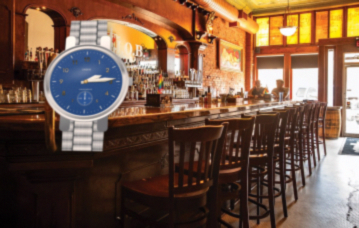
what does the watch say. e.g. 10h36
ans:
2h14
